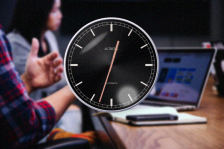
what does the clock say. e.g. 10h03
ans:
12h33
